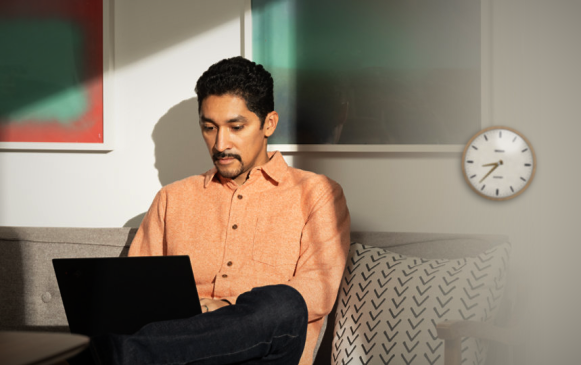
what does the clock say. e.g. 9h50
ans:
8h37
